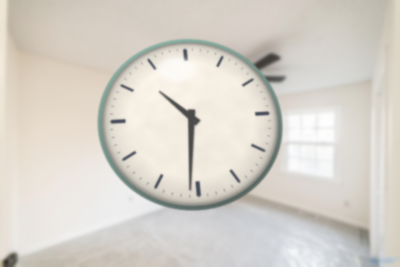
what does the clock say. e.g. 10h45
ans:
10h31
